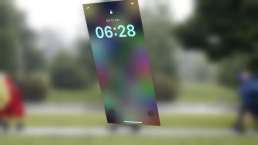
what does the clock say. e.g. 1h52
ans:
6h28
